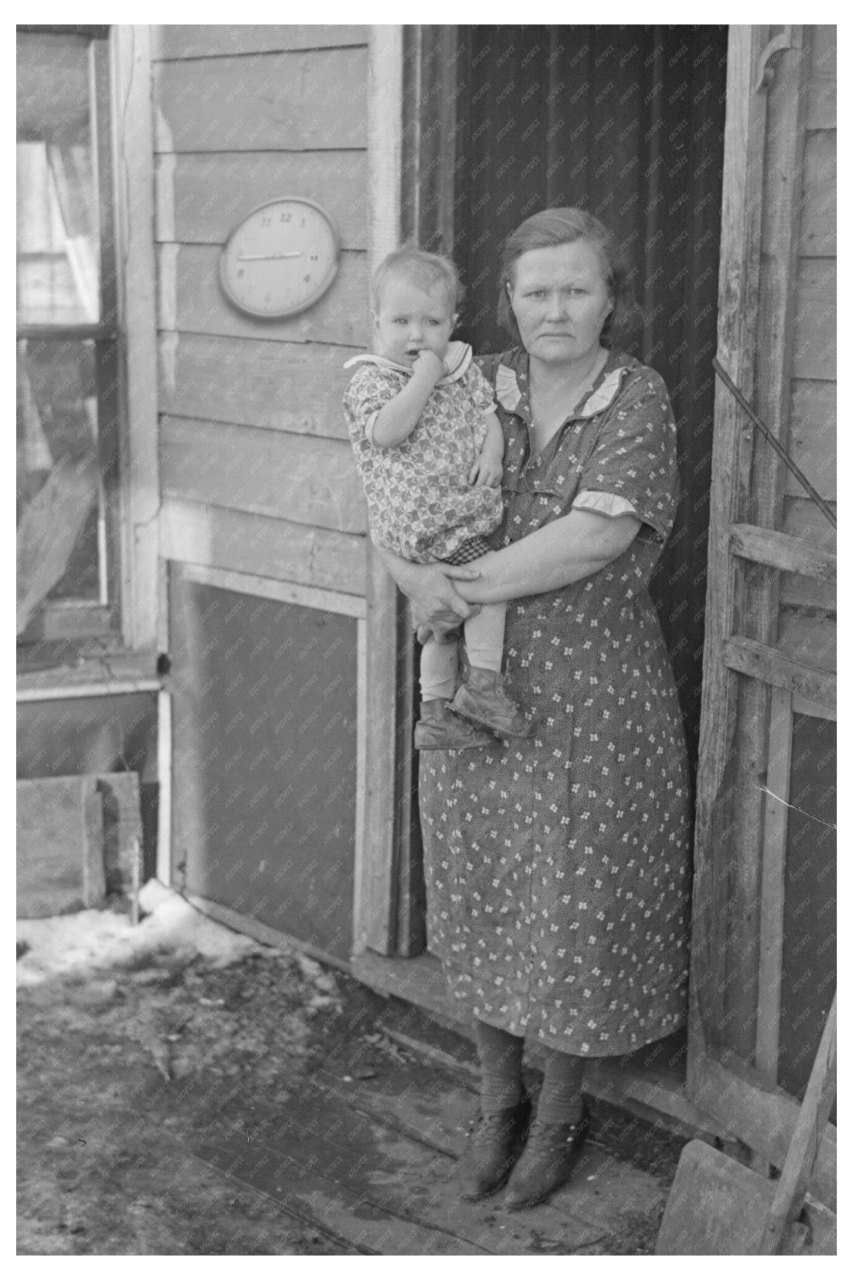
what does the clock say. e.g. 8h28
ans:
2h44
